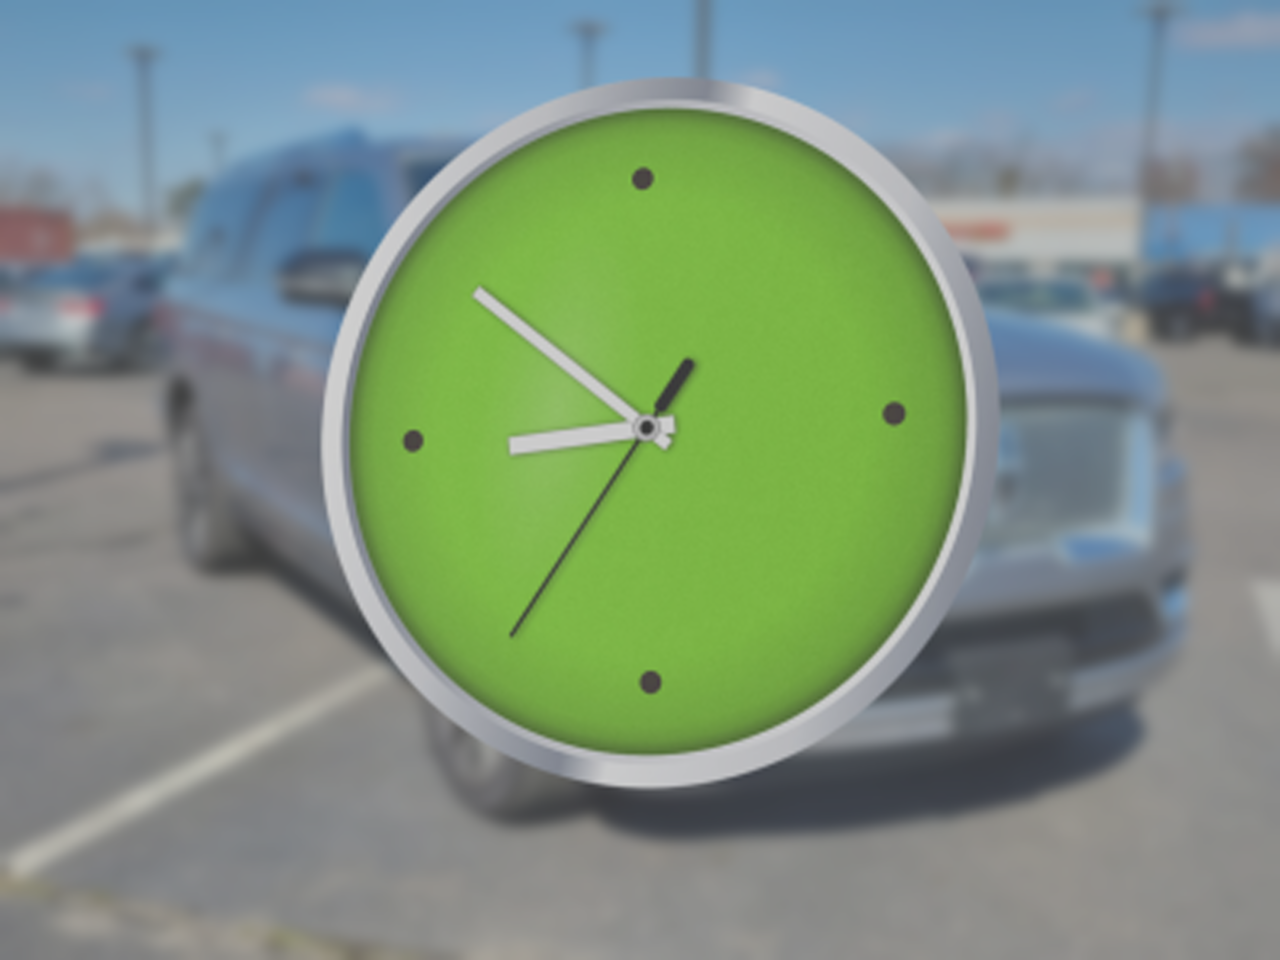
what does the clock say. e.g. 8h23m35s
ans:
8h51m36s
